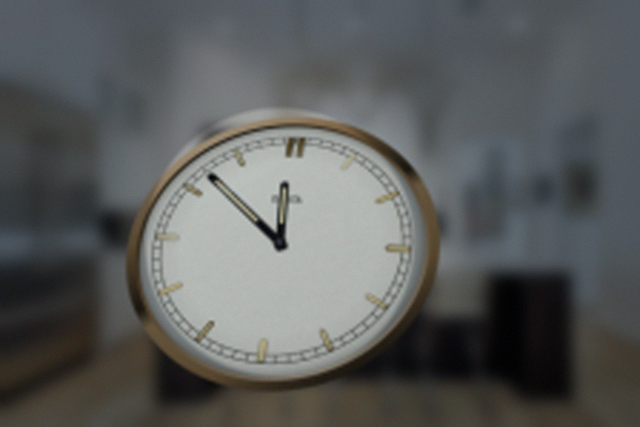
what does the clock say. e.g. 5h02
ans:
11h52
